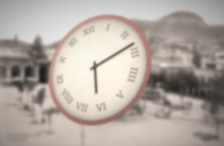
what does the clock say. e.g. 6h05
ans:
6h13
